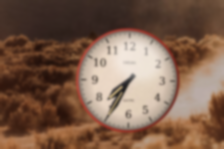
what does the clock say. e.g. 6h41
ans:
7h35
